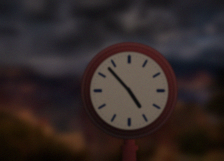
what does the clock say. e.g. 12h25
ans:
4h53
